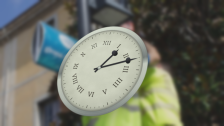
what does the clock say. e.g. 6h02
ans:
1h12
